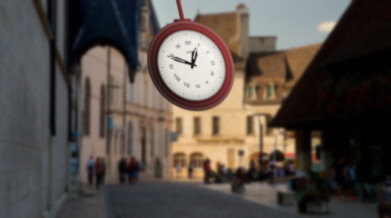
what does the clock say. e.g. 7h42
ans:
12h49
